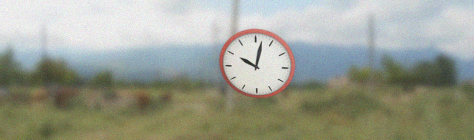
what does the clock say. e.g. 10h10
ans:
10h02
